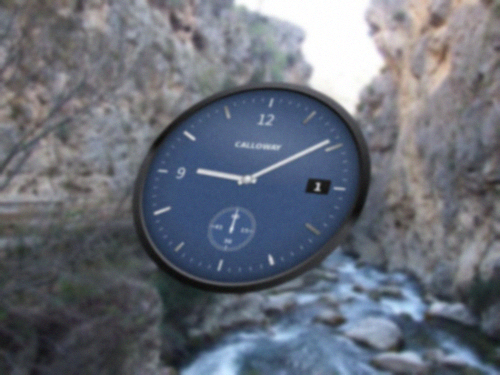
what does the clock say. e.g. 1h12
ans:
9h09
